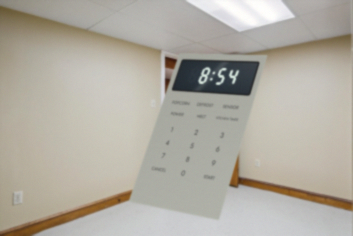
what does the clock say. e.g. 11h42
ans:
8h54
